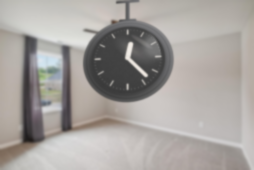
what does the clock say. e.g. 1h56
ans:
12h23
